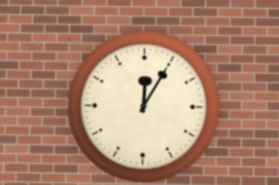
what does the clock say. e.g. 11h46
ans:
12h05
